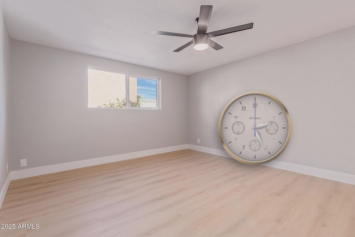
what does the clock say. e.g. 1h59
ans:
2h26
